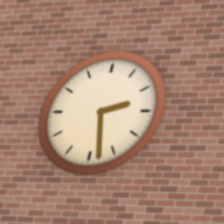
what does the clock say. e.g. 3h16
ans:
2h28
